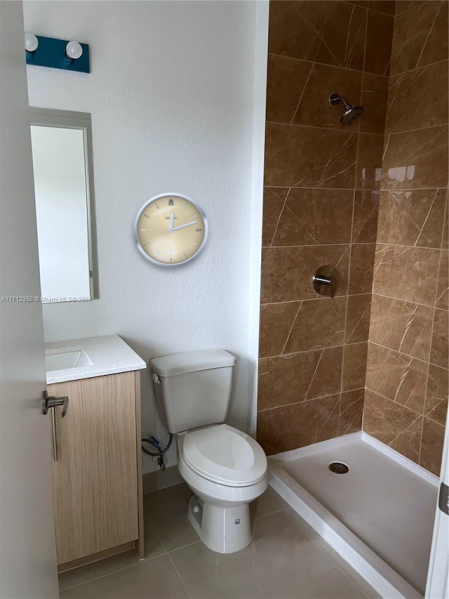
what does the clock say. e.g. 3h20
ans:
12h12
